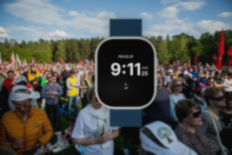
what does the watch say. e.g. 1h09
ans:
9h11
